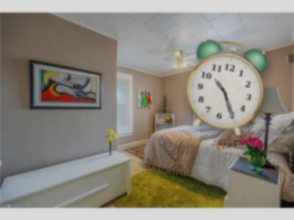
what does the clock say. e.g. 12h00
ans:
10h25
